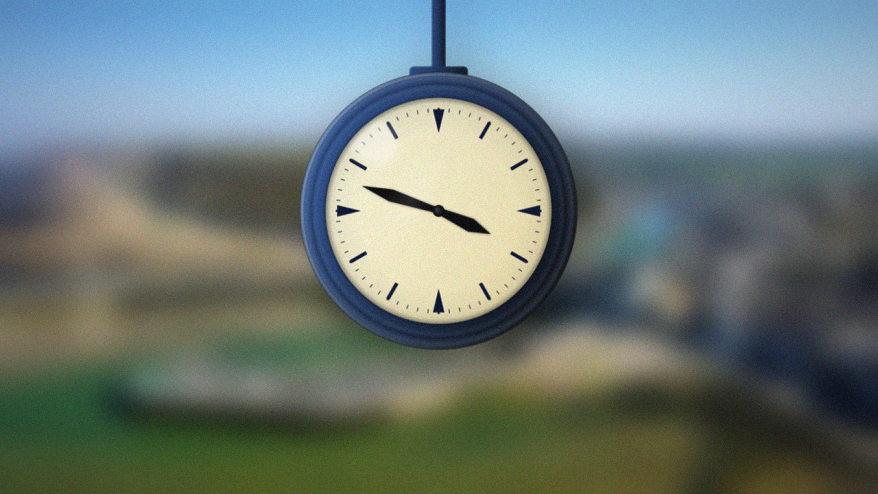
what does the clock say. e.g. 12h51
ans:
3h48
